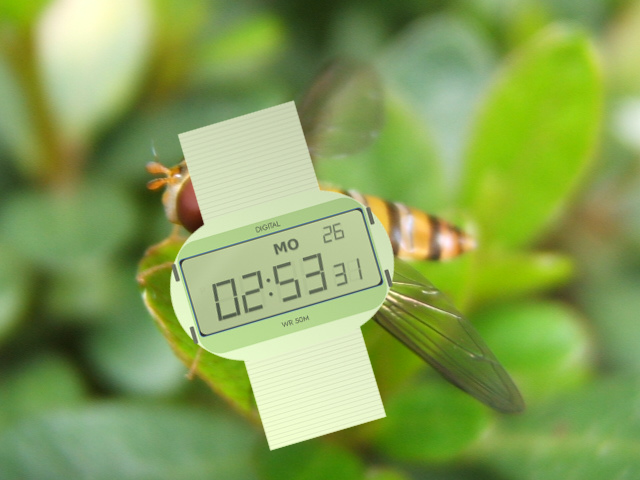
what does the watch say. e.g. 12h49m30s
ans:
2h53m31s
